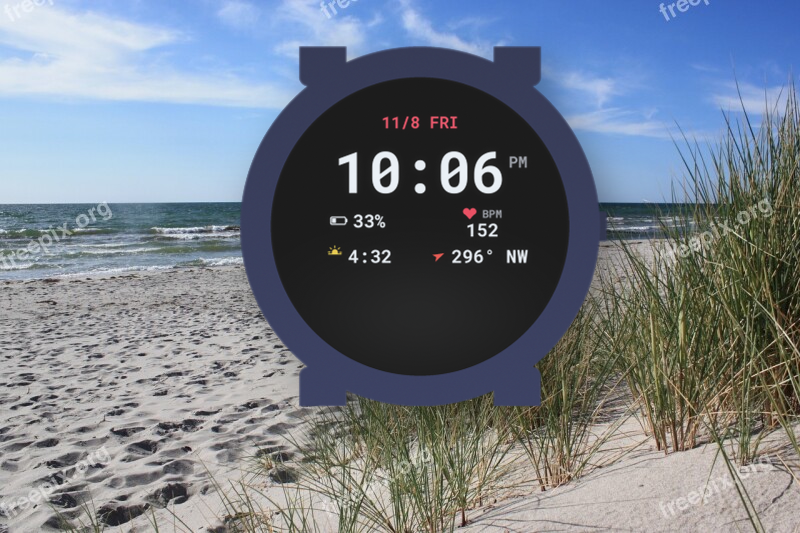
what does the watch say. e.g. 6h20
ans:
10h06
